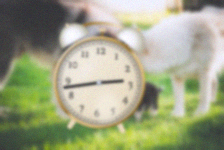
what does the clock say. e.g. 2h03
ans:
2h43
